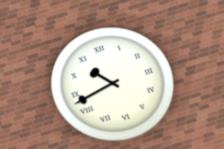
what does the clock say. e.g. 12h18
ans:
10h43
